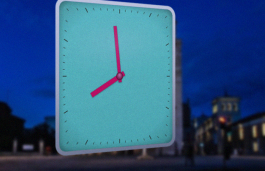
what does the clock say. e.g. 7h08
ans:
7h59
